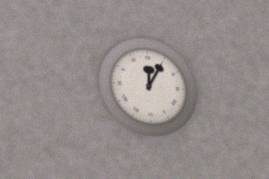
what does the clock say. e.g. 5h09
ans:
12h05
